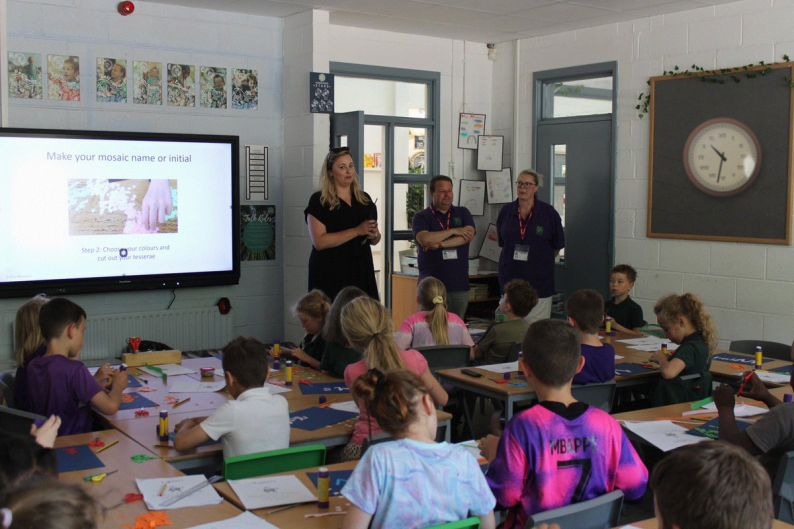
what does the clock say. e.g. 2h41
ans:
10h32
